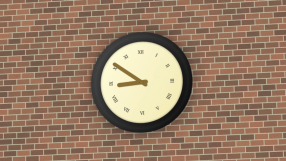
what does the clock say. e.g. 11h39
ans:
8h51
